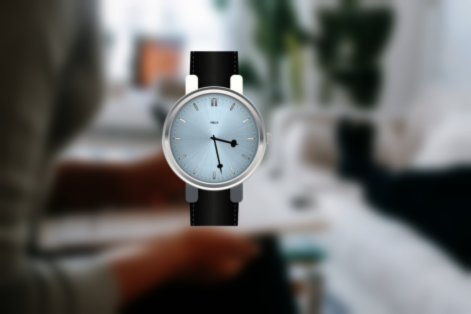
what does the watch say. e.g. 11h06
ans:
3h28
